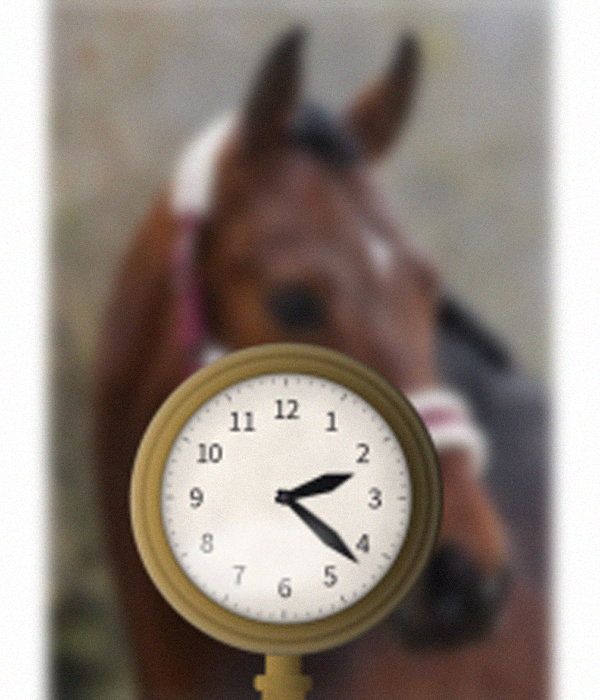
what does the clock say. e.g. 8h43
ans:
2h22
